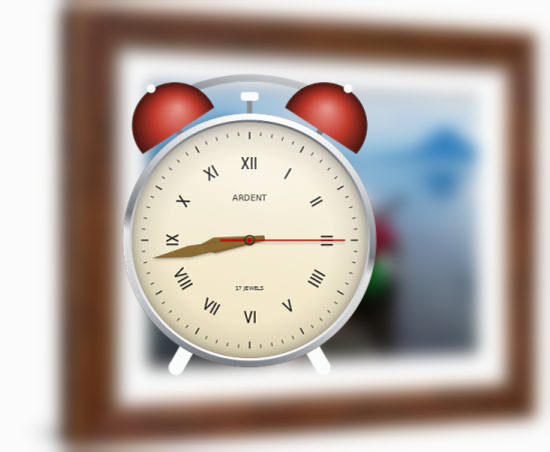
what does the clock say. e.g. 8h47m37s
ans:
8h43m15s
